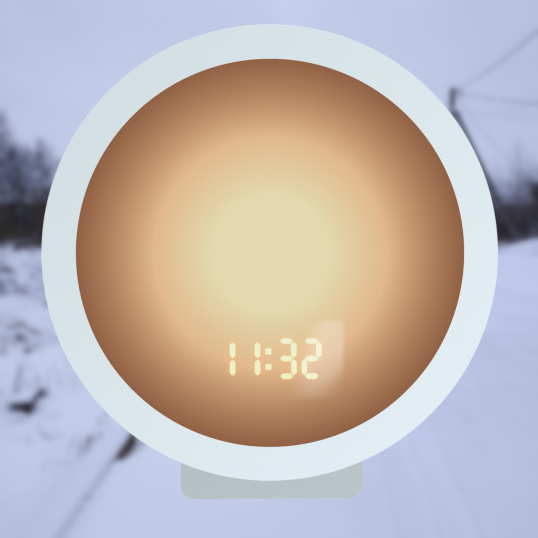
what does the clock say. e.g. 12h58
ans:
11h32
